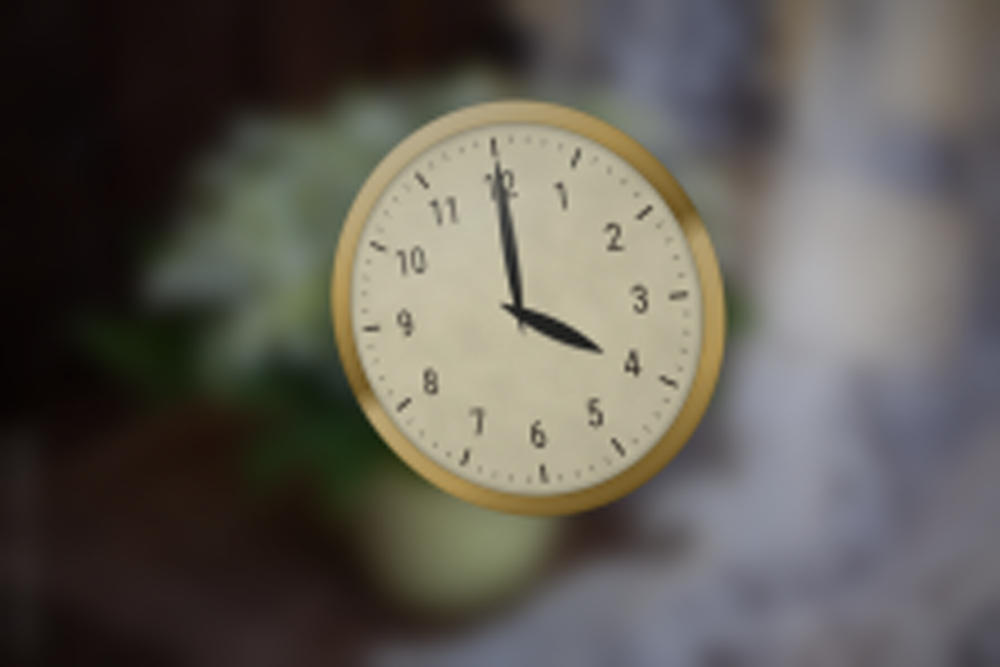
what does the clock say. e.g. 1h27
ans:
4h00
